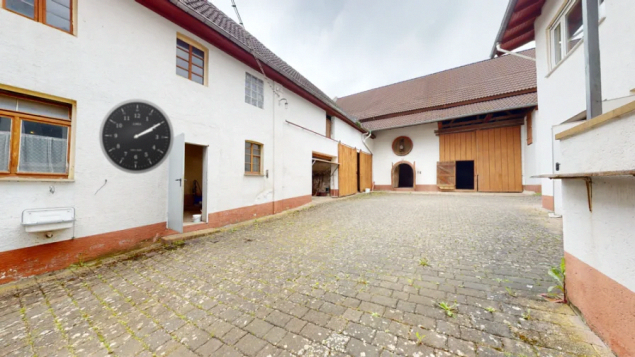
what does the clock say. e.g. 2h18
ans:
2h10
